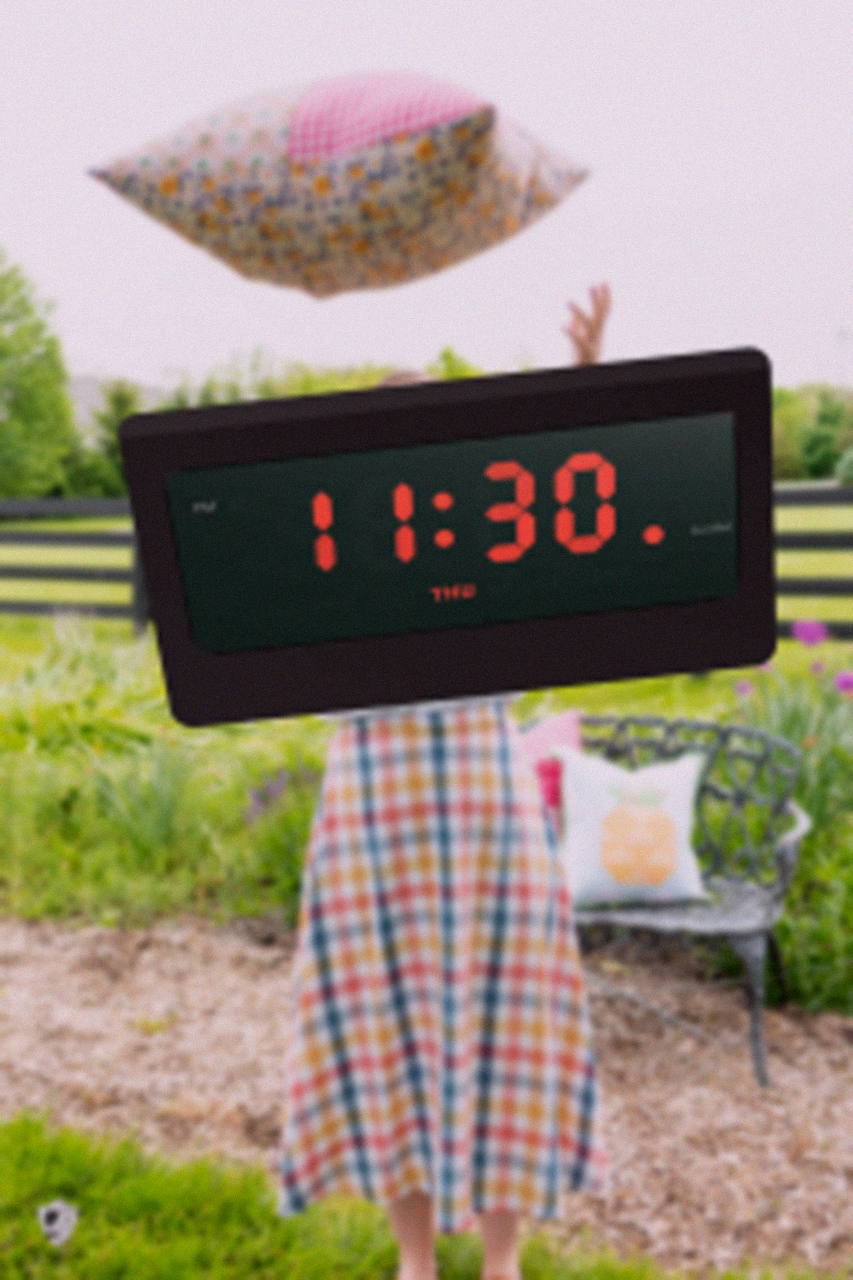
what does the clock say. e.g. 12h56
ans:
11h30
